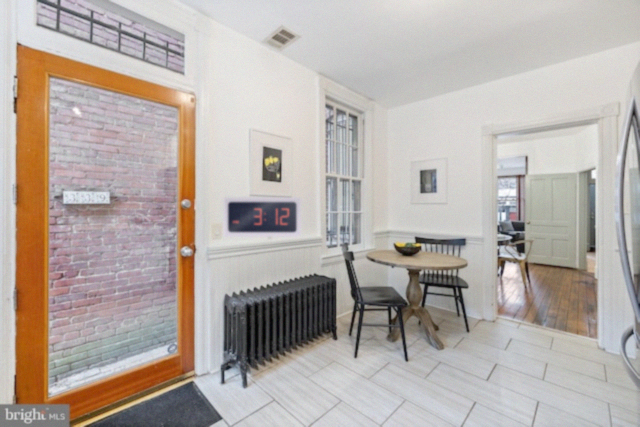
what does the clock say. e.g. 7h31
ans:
3h12
